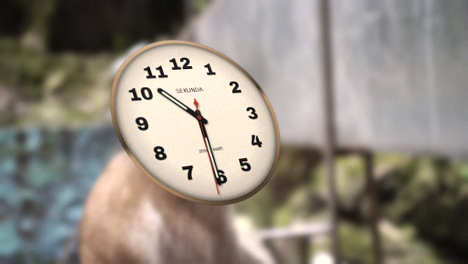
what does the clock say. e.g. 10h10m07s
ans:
10h30m31s
